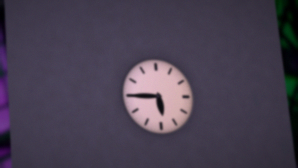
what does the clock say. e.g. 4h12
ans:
5h45
